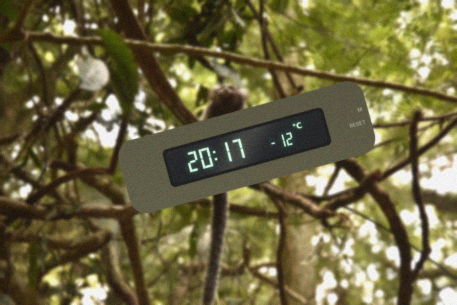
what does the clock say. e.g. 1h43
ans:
20h17
